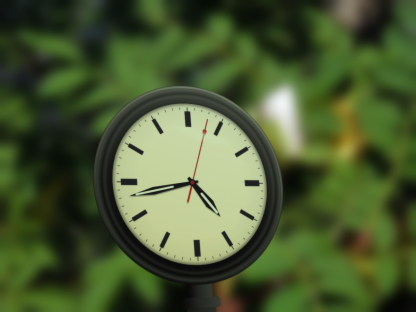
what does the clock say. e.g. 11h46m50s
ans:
4h43m03s
